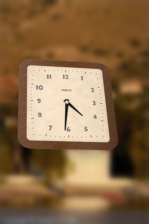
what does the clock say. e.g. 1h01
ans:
4h31
